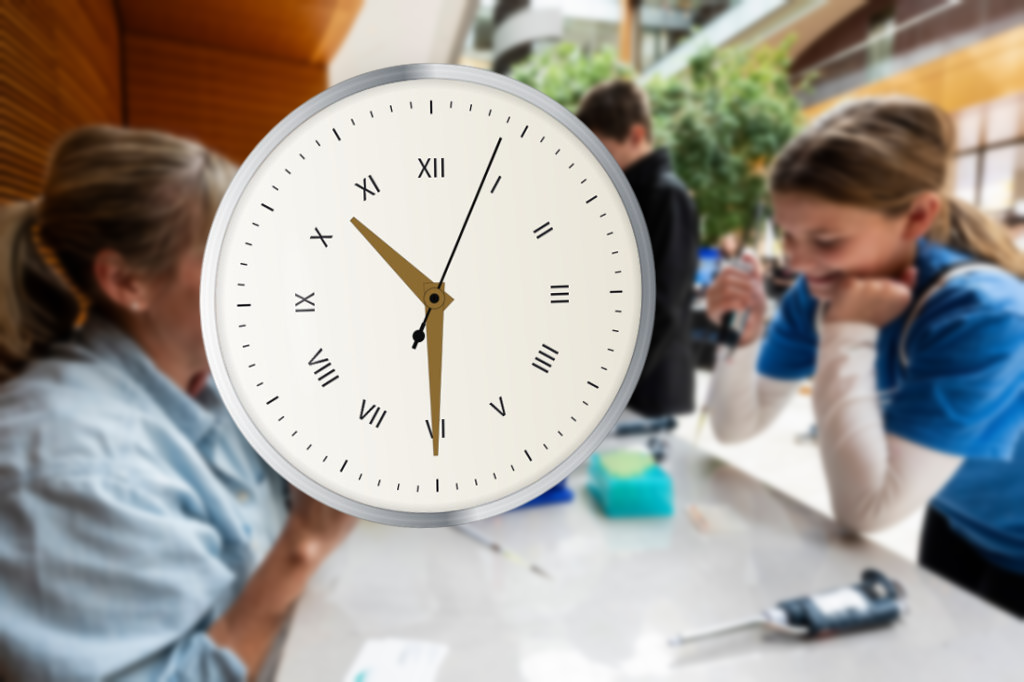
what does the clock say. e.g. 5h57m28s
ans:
10h30m04s
